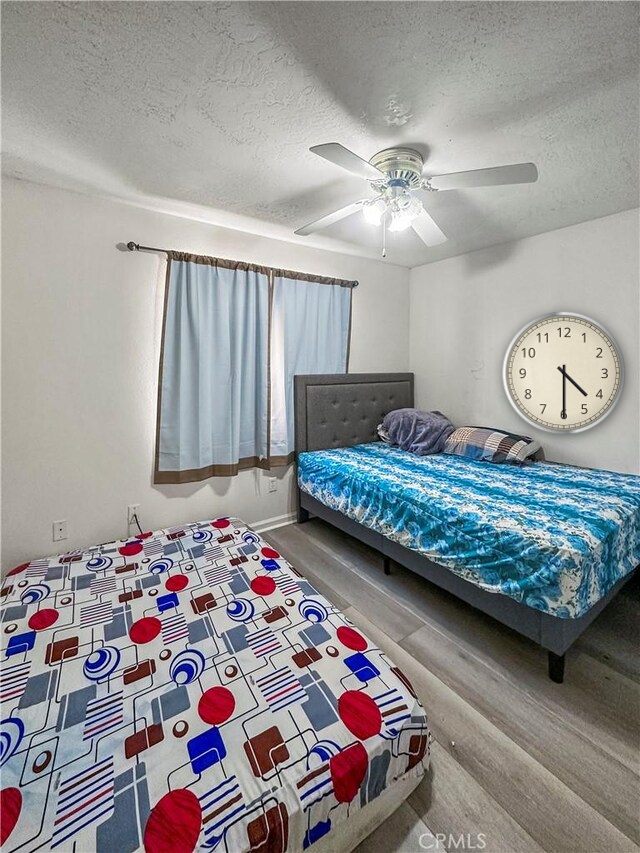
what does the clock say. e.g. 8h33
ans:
4h30
